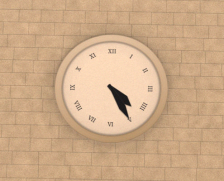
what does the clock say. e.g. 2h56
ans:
4h25
